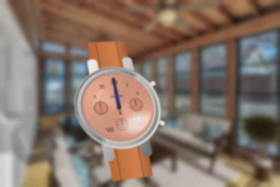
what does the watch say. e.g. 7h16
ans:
12h00
